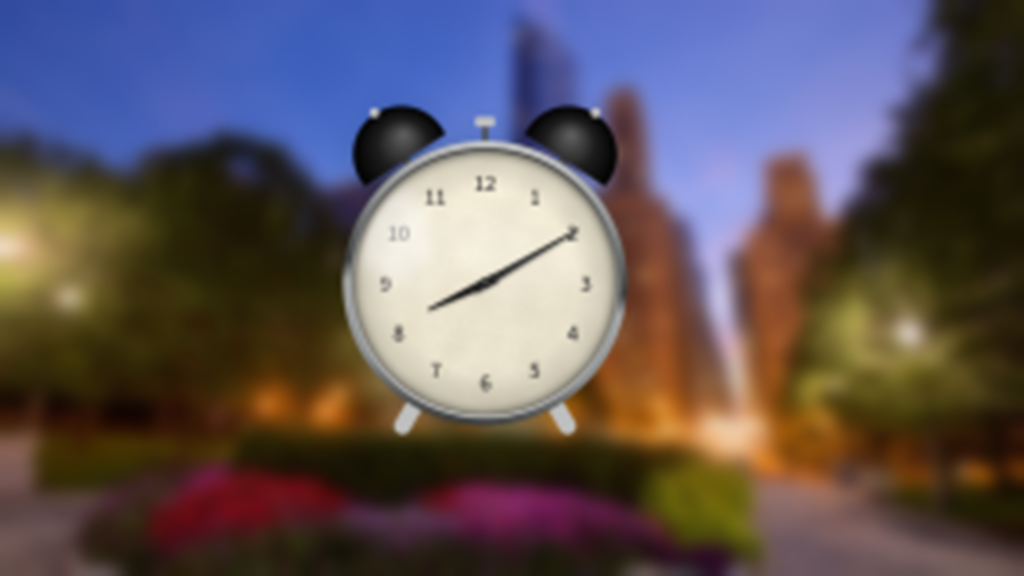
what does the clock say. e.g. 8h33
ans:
8h10
